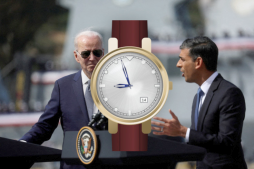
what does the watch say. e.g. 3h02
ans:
8h57
